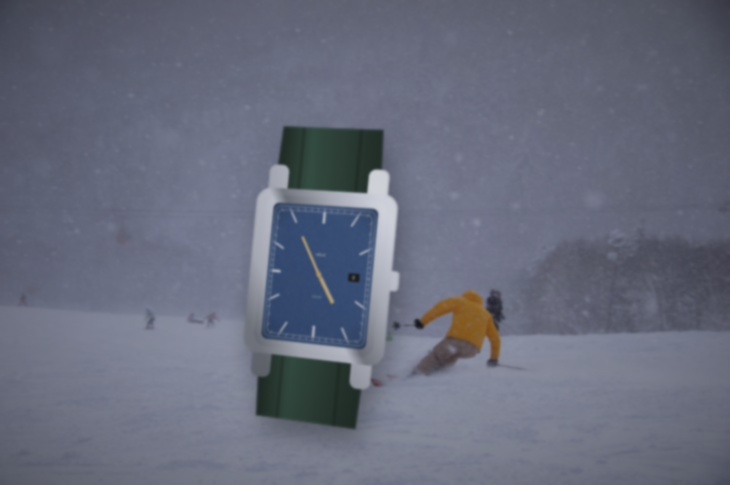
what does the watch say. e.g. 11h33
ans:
4h55
